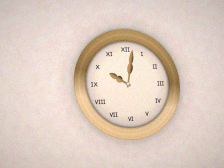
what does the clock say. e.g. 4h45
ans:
10h02
